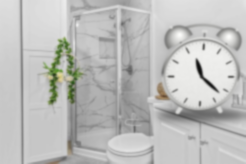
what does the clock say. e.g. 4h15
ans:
11h22
